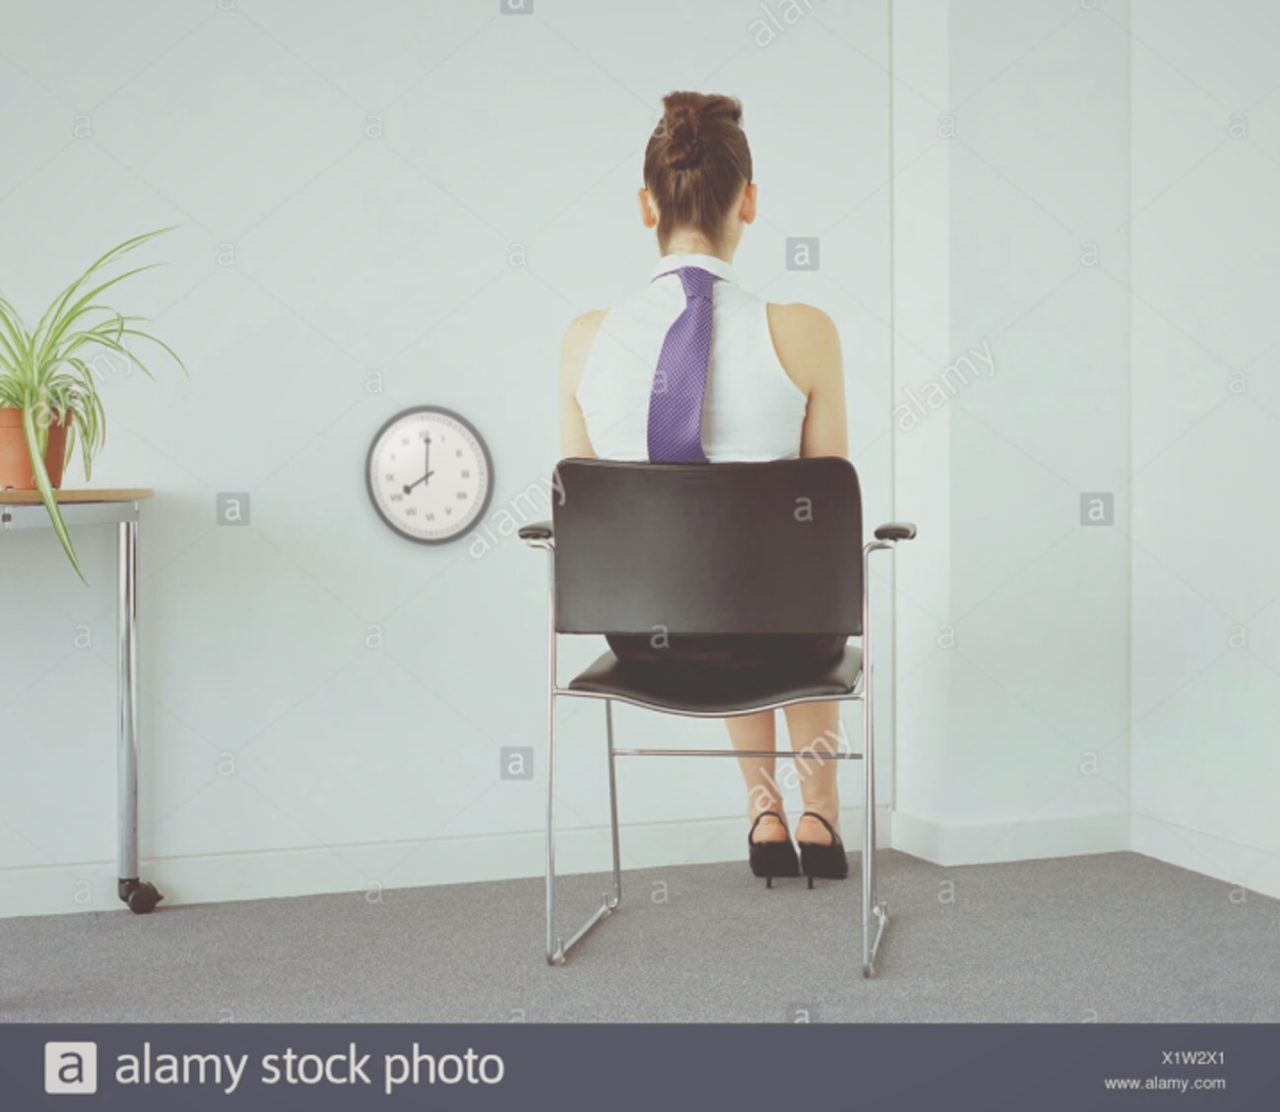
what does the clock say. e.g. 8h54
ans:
8h01
